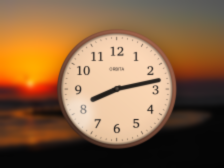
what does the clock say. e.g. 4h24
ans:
8h13
